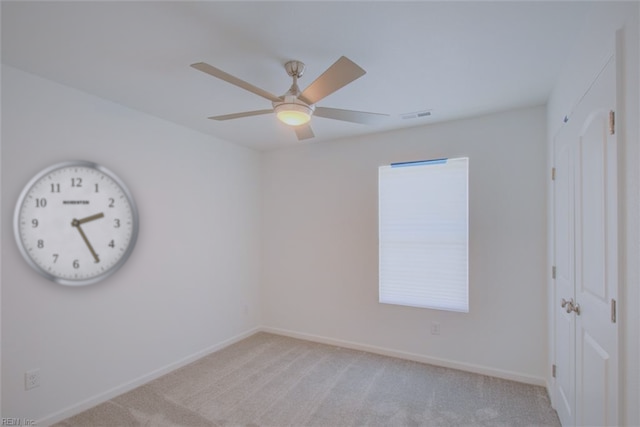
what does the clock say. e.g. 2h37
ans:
2h25
